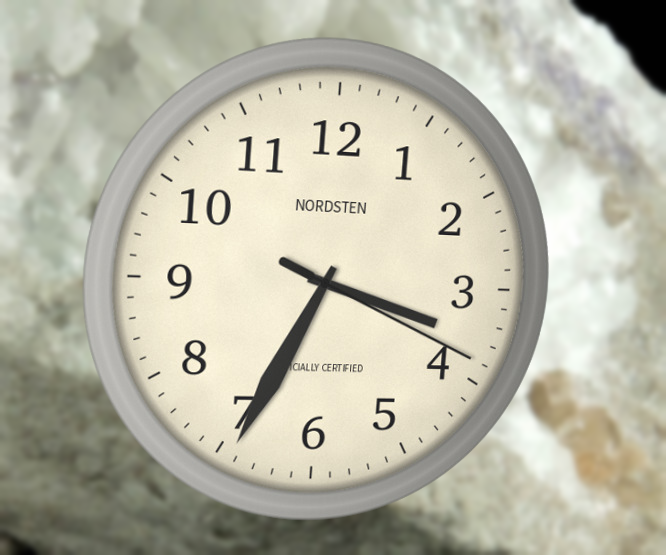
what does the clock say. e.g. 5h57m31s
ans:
3h34m19s
